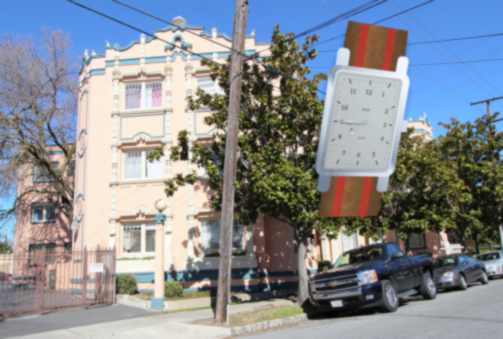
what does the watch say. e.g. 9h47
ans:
7h45
